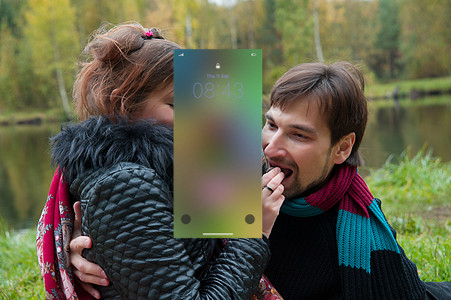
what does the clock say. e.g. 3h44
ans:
8h43
